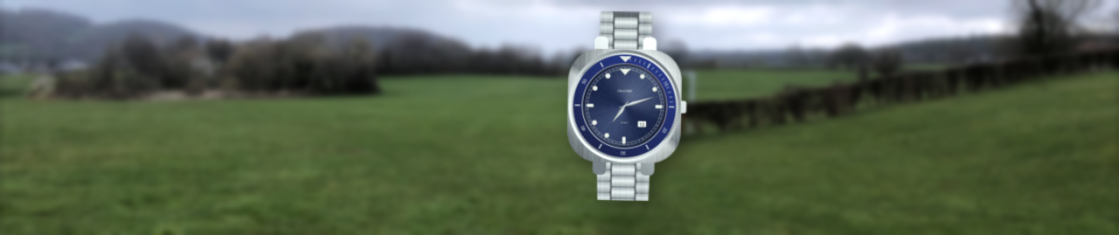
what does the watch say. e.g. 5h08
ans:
7h12
